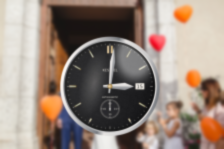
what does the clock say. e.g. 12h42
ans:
3h01
